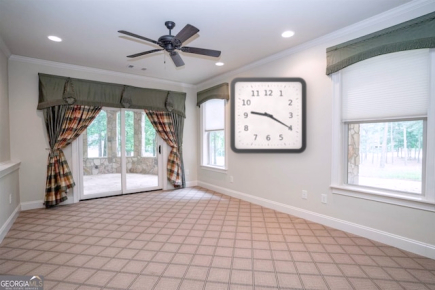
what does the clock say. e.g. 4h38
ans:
9h20
